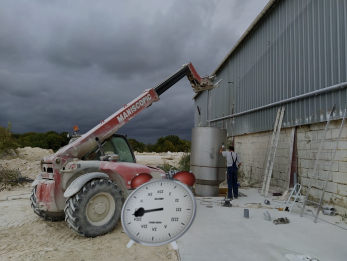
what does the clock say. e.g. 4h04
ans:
8h43
